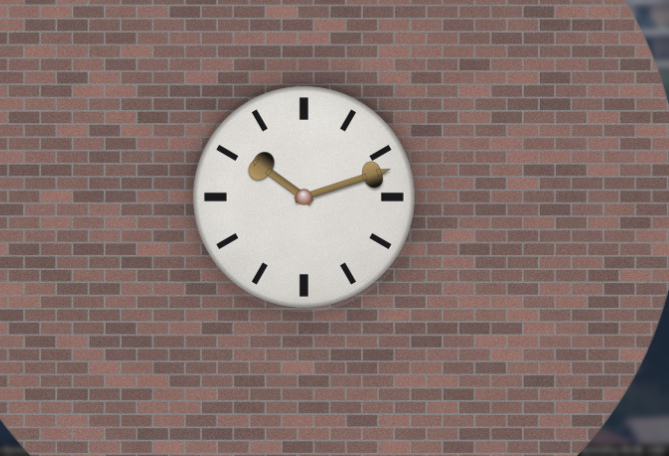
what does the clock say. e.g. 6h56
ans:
10h12
